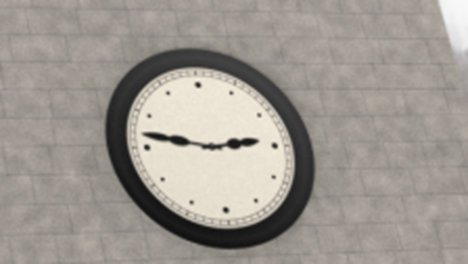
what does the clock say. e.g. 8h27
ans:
2h47
